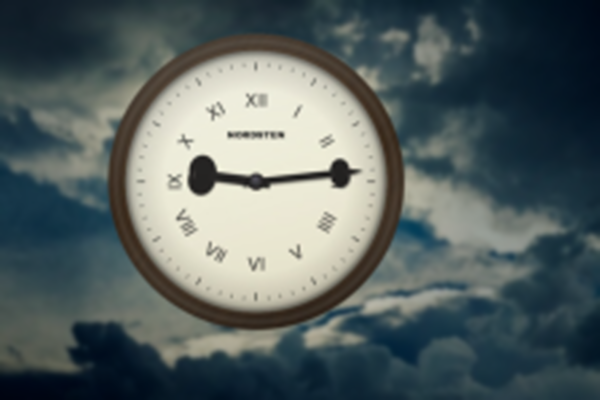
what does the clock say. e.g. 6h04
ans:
9h14
